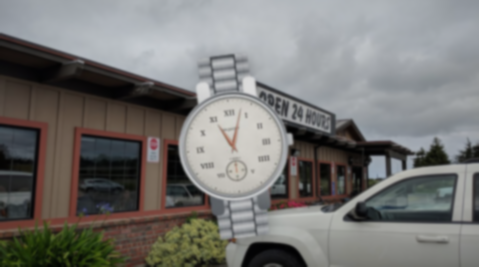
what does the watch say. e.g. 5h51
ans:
11h03
